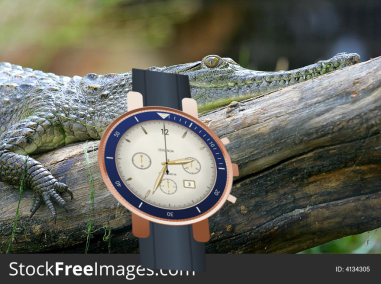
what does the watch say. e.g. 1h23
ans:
2h34
